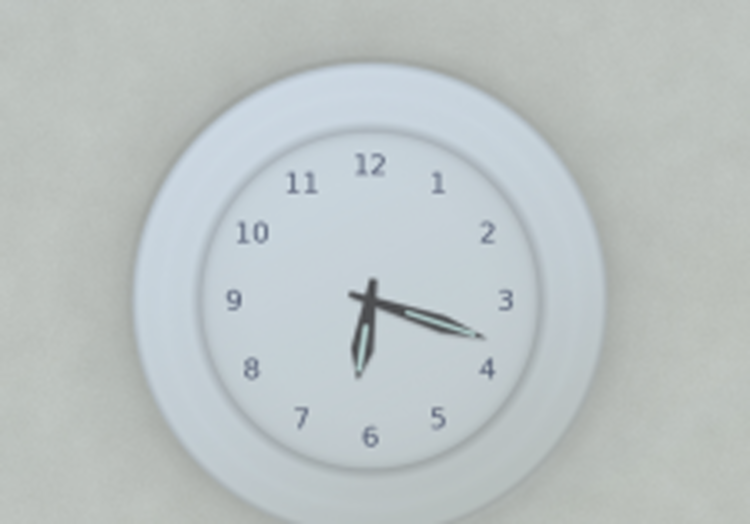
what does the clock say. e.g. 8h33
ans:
6h18
